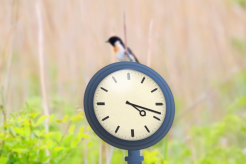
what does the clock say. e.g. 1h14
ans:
4h18
